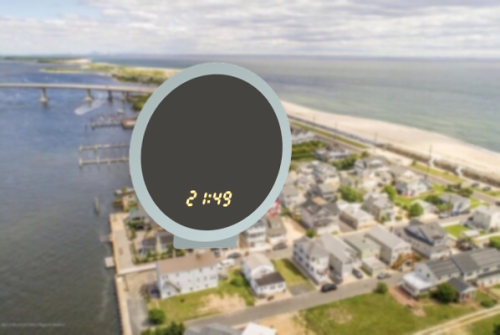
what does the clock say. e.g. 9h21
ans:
21h49
